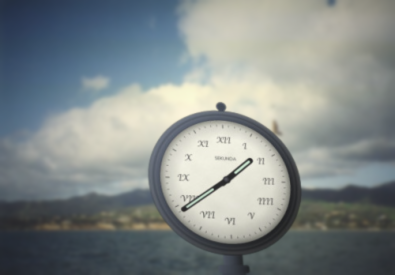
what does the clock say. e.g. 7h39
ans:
1h39
